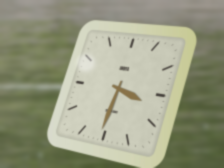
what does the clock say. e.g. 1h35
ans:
3h31
